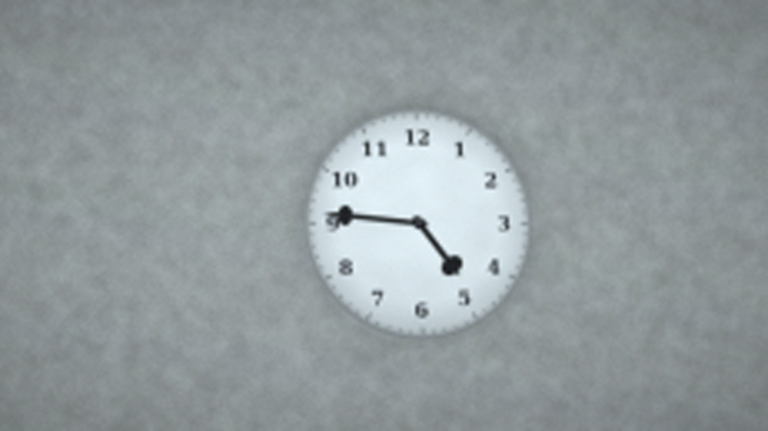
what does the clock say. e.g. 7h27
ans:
4h46
